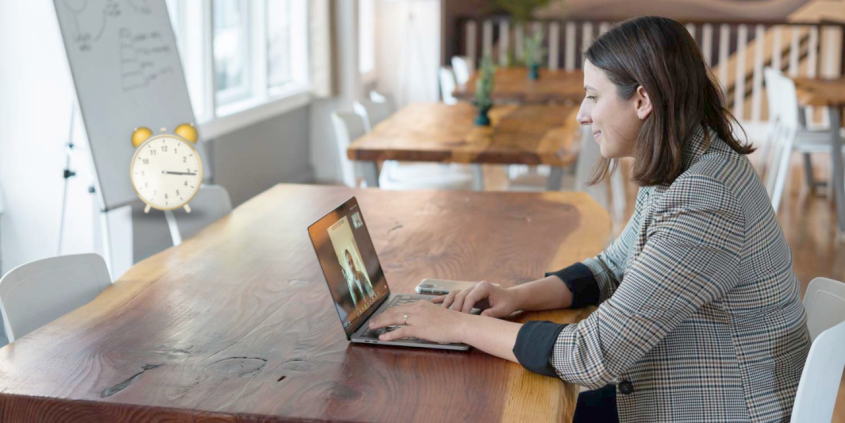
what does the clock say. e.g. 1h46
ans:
3h16
